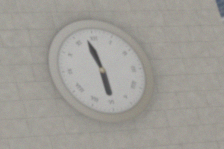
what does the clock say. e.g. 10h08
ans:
5h58
